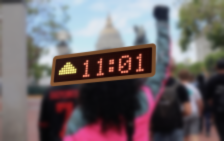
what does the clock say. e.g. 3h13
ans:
11h01
